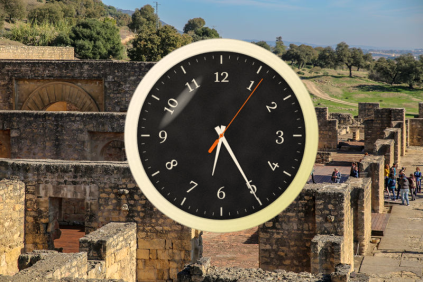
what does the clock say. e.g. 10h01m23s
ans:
6h25m06s
